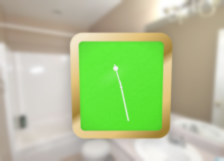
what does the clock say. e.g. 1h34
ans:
11h28
